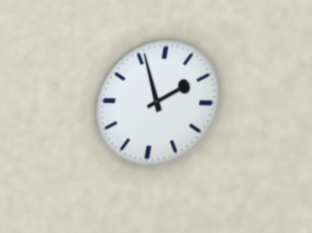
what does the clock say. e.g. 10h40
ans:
1h56
